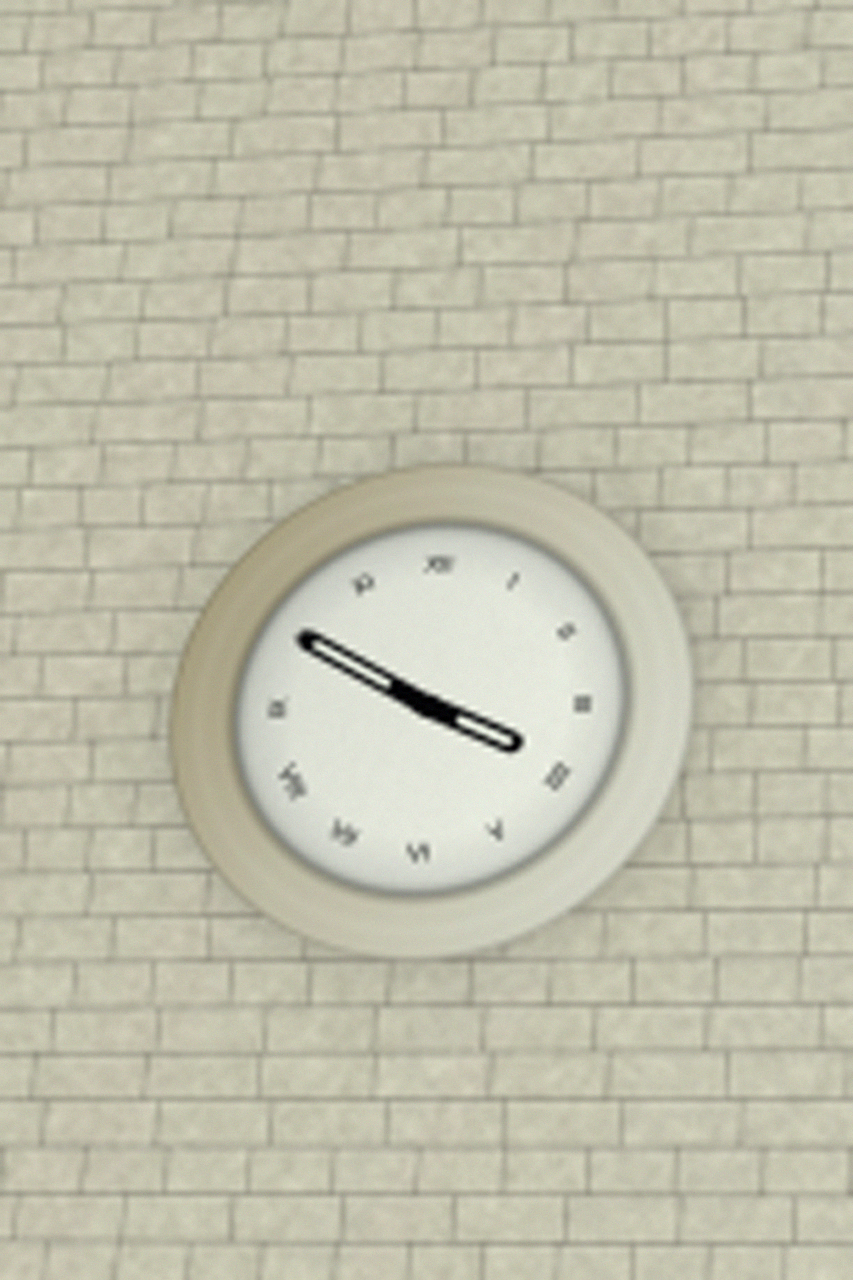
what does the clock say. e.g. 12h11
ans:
3h50
